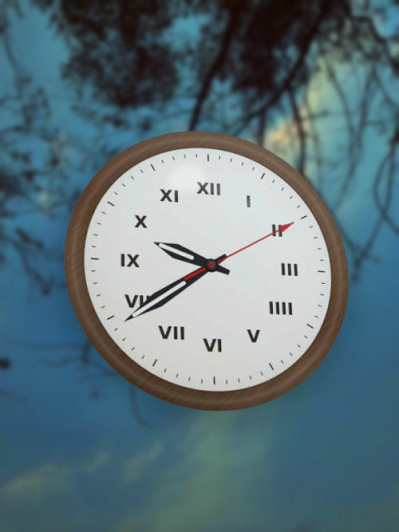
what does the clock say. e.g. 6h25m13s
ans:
9h39m10s
